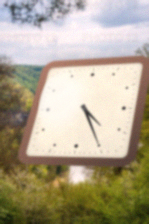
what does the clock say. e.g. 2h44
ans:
4h25
